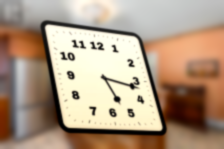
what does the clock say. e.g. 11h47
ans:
5h17
